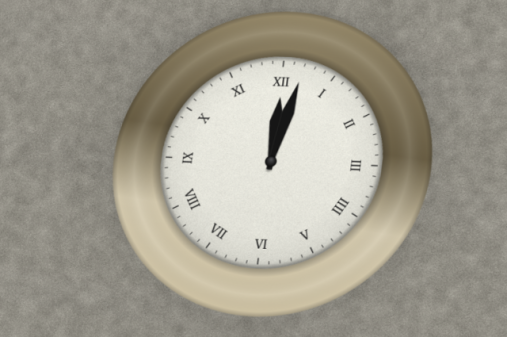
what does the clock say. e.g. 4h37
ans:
12h02
